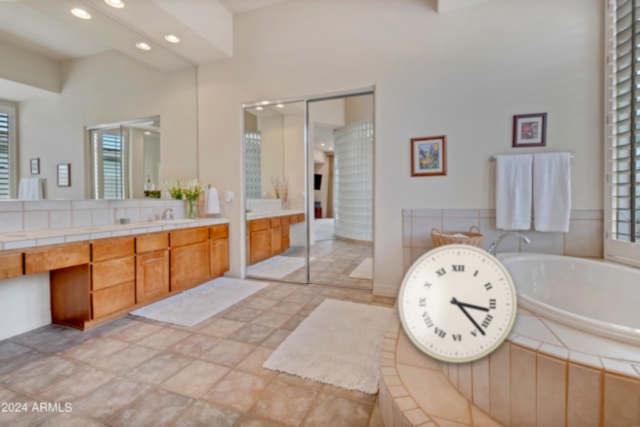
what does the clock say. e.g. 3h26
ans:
3h23
